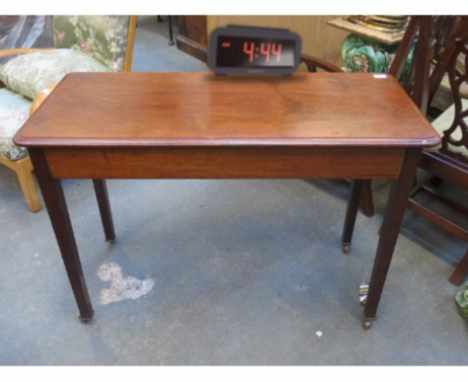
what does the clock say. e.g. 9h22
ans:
4h44
